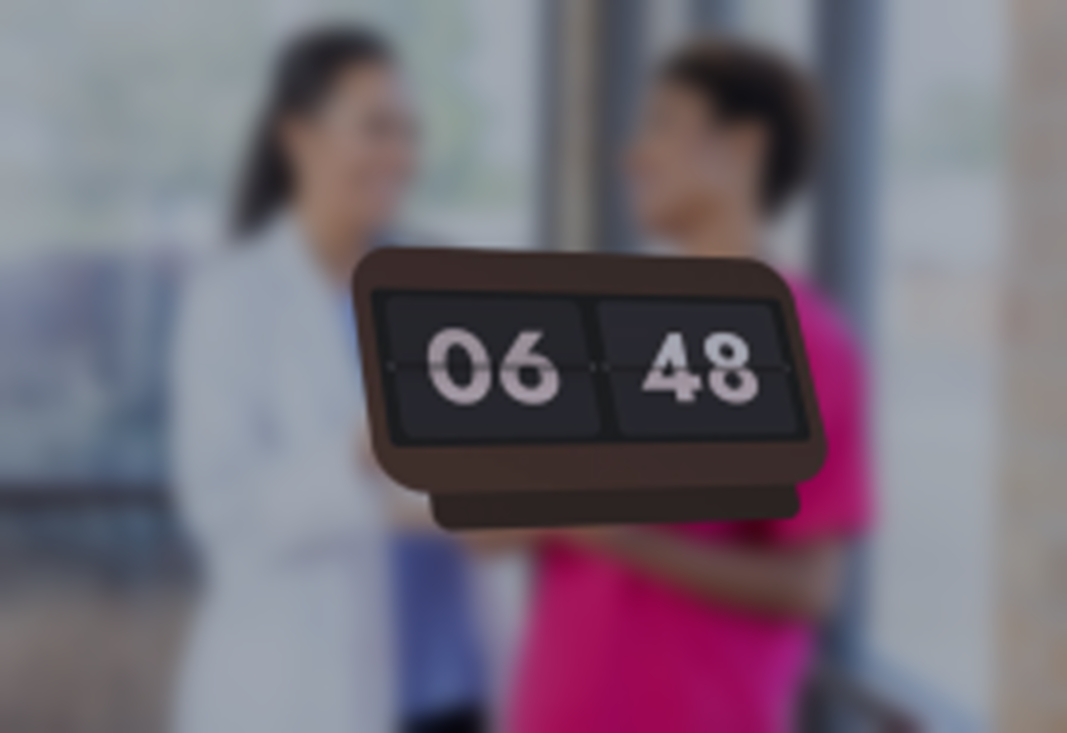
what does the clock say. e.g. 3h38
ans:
6h48
